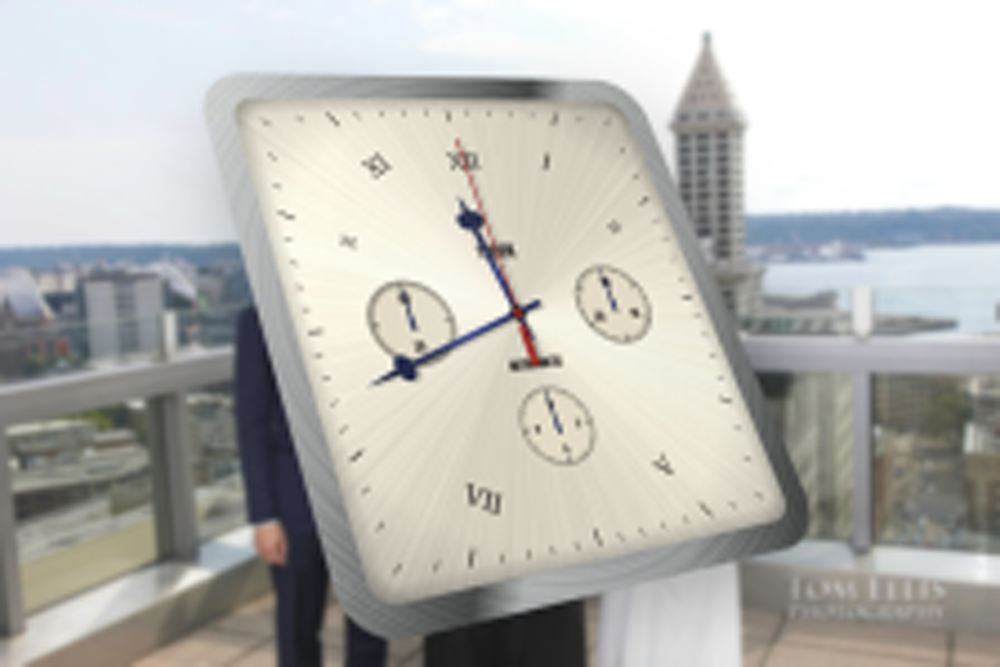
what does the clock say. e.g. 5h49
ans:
11h42
